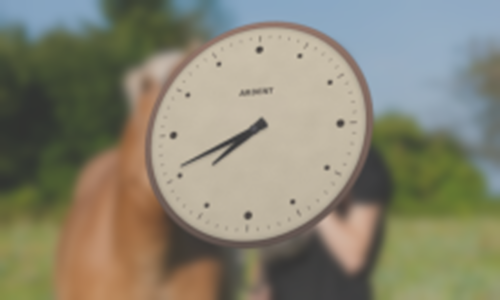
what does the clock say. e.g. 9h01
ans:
7h41
